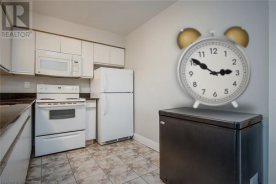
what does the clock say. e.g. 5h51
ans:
2h51
